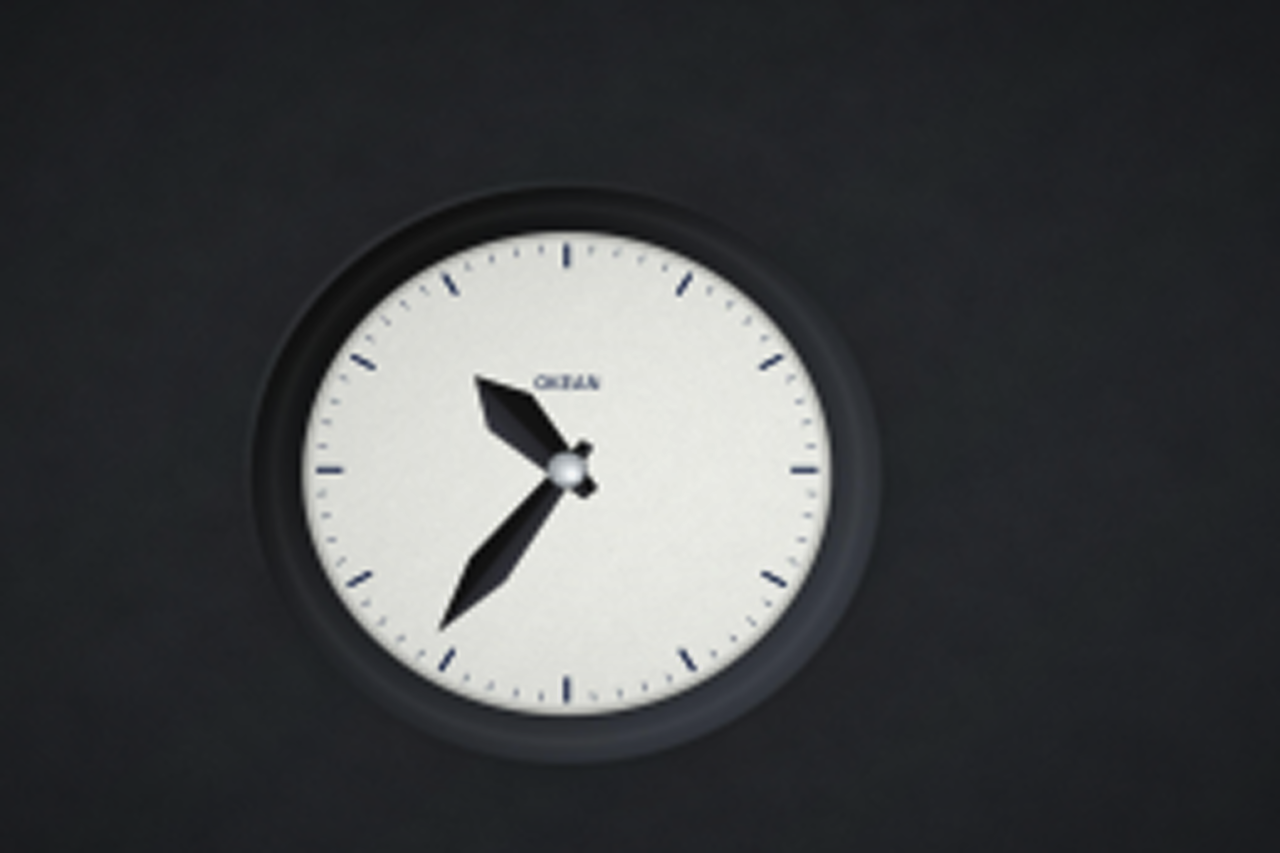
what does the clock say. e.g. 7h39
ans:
10h36
